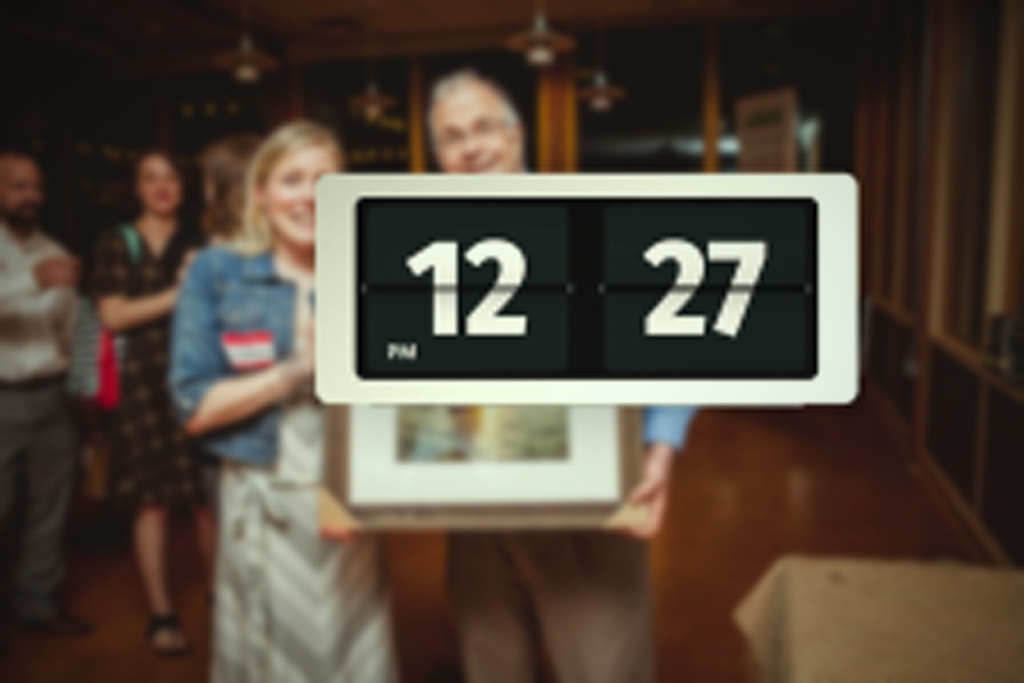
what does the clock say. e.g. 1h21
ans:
12h27
